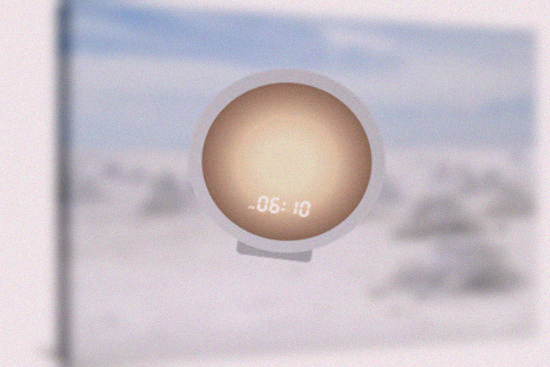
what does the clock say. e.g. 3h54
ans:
6h10
